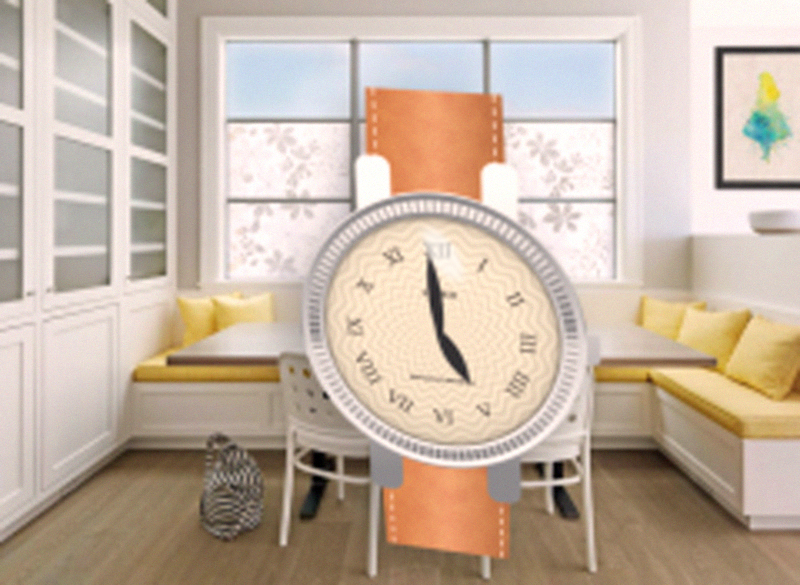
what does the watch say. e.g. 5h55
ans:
4h59
